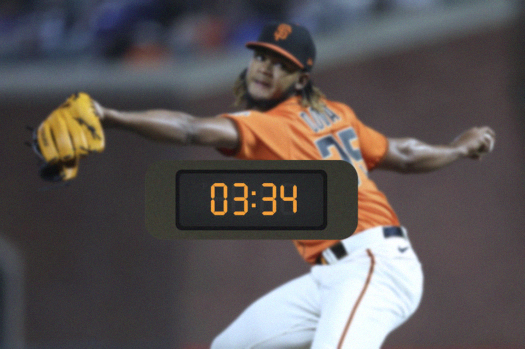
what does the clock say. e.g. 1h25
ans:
3h34
